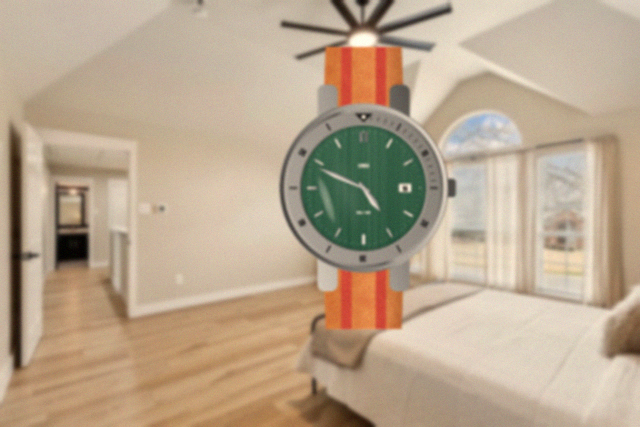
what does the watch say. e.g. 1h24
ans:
4h49
